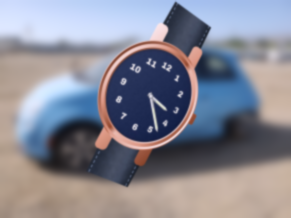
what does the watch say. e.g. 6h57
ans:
3h23
